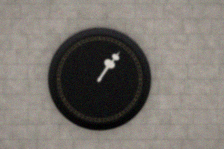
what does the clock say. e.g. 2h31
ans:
1h06
